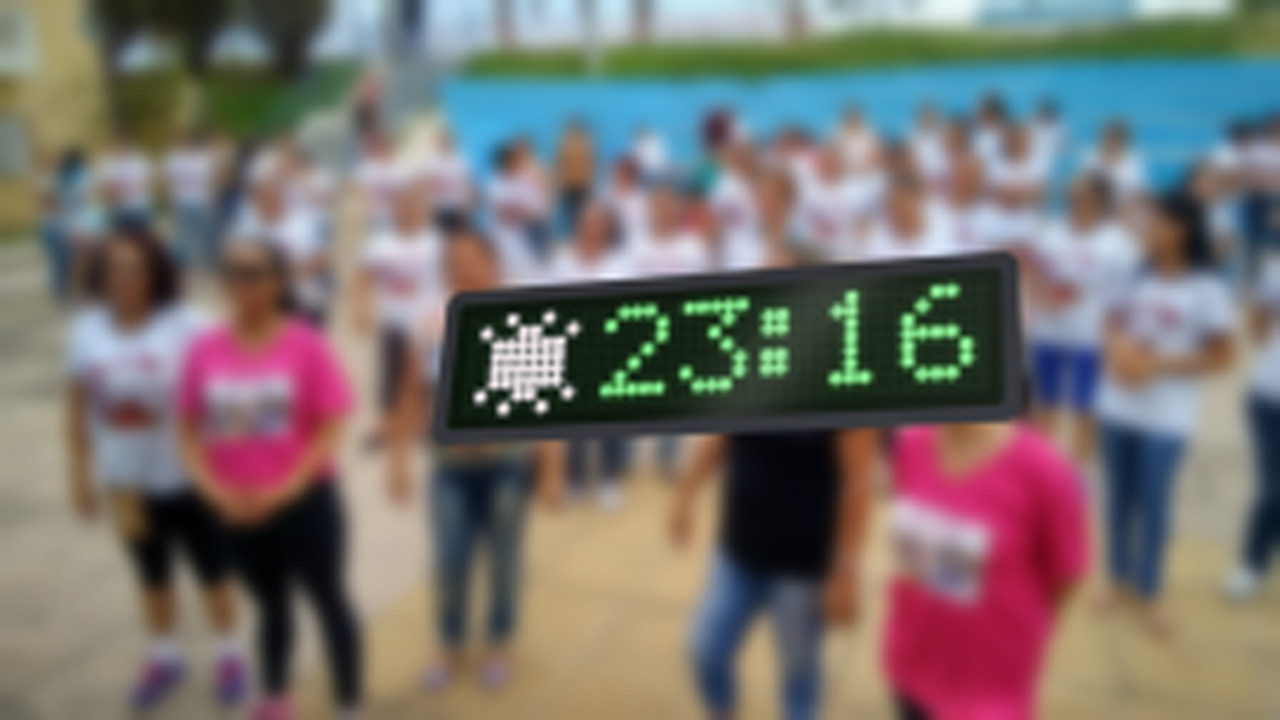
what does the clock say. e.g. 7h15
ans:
23h16
